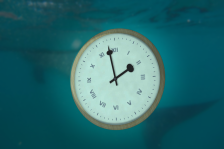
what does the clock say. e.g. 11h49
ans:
1h58
